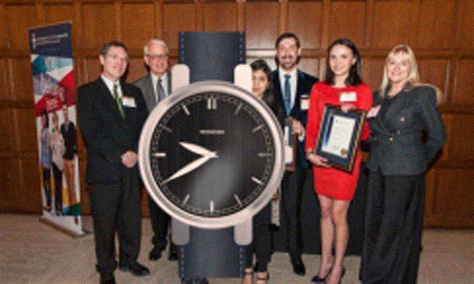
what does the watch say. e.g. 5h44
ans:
9h40
